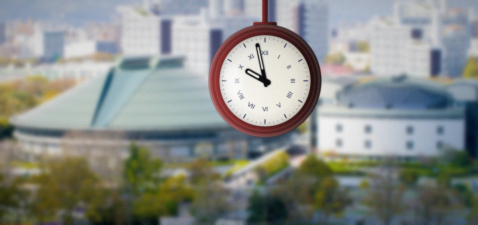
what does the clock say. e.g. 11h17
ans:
9h58
